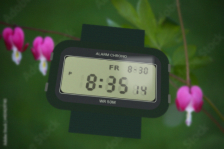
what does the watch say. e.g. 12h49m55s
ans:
8h35m14s
